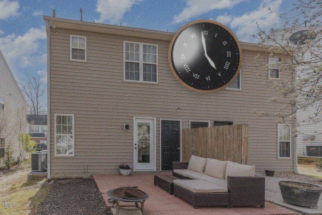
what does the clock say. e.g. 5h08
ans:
4h59
